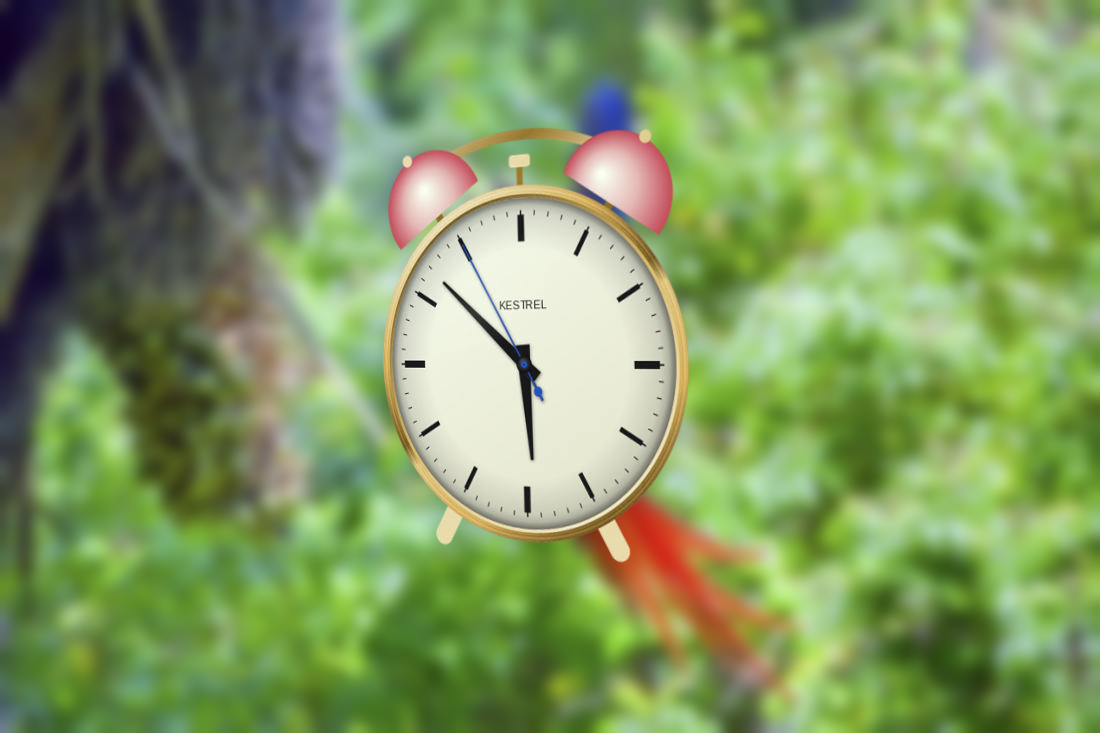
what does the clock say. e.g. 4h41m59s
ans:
5h51m55s
